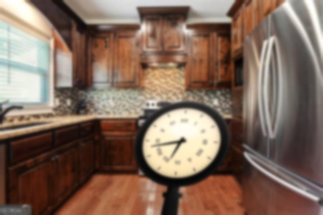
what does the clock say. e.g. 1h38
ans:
6h43
